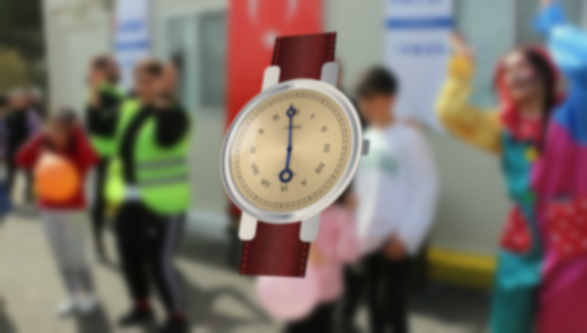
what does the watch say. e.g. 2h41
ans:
5h59
